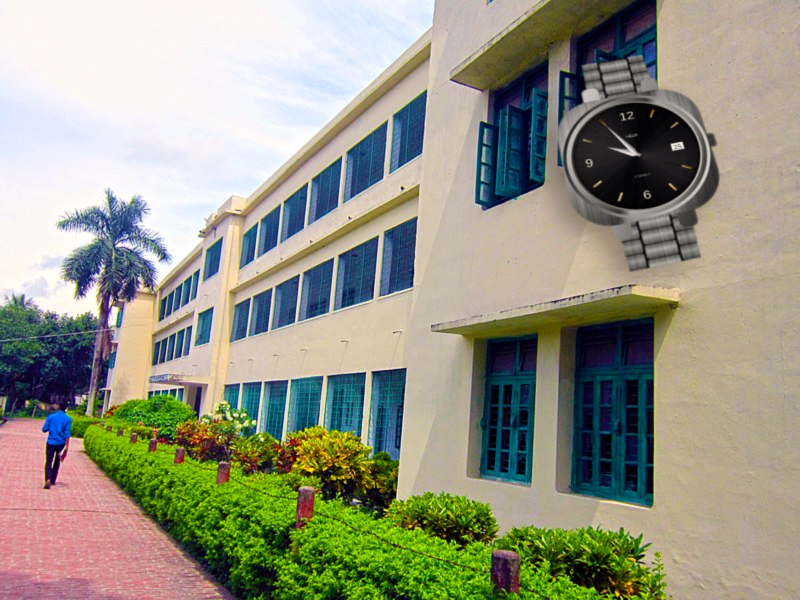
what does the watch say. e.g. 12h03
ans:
9h55
